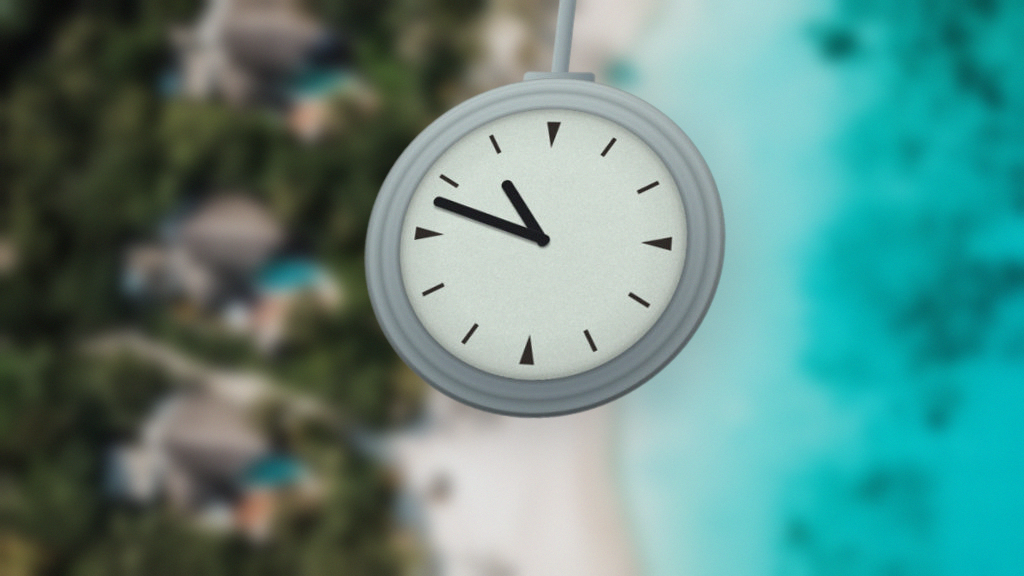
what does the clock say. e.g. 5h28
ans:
10h48
